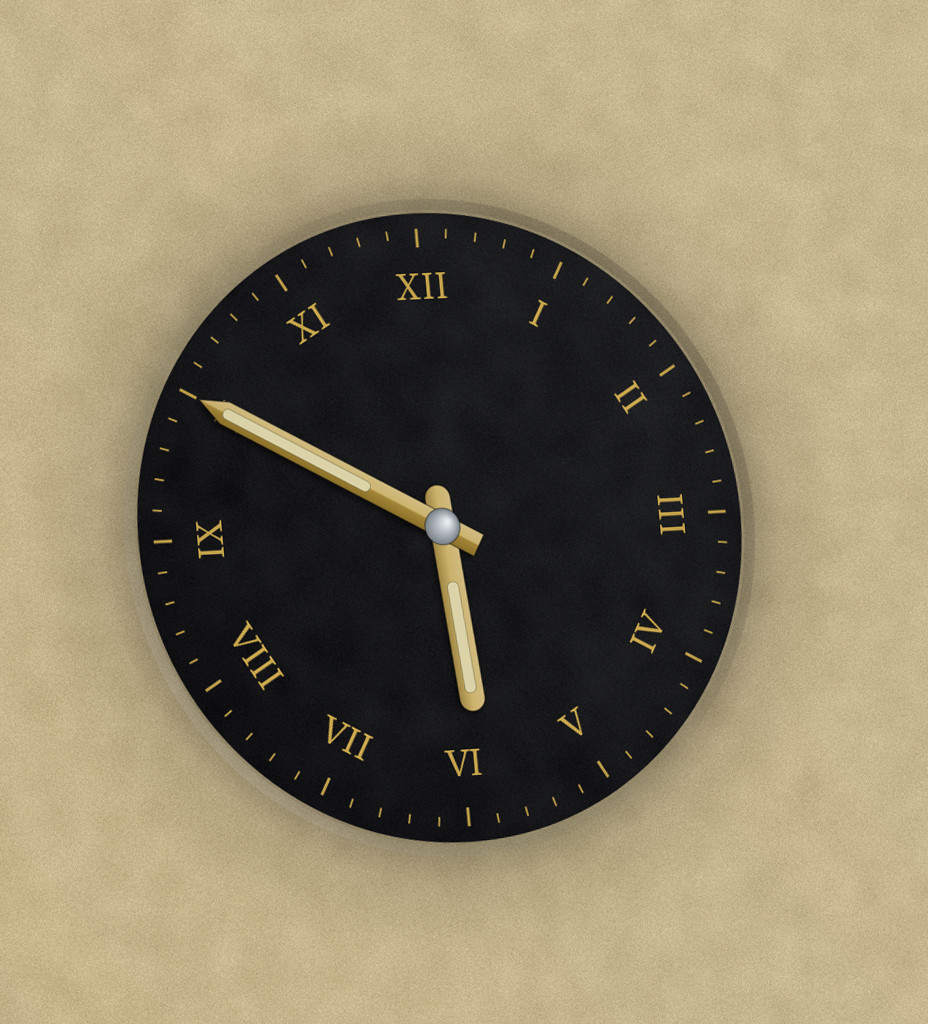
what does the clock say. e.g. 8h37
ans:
5h50
